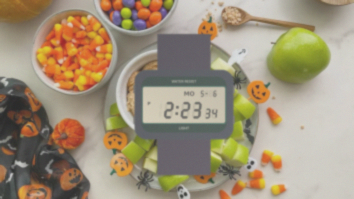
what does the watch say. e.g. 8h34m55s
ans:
2h23m34s
